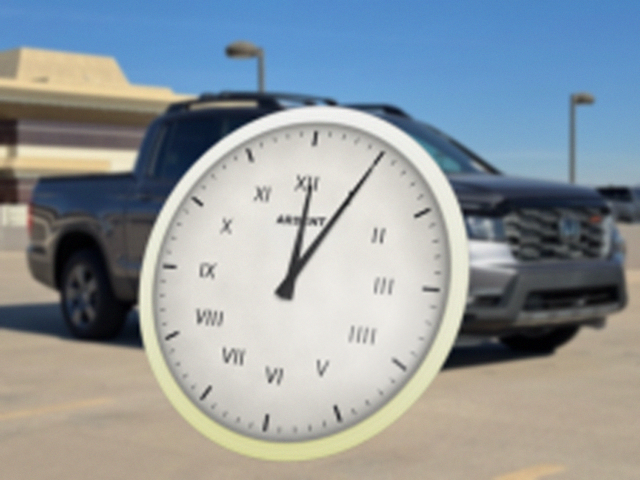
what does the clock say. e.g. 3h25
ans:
12h05
